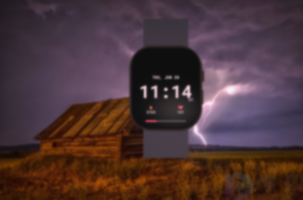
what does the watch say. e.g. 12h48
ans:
11h14
